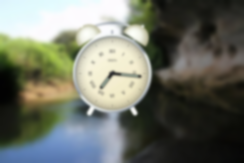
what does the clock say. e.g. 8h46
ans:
7h16
